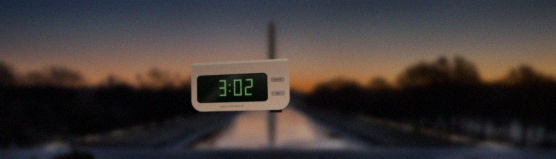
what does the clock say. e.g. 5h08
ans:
3h02
